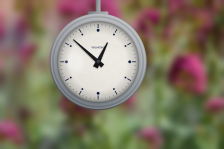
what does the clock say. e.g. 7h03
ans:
12h52
